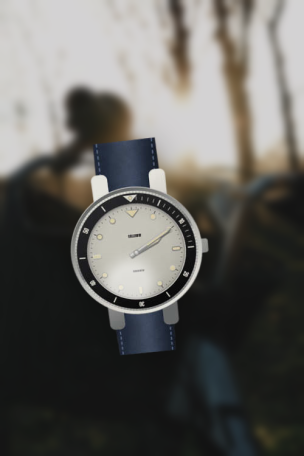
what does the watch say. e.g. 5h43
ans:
2h10
